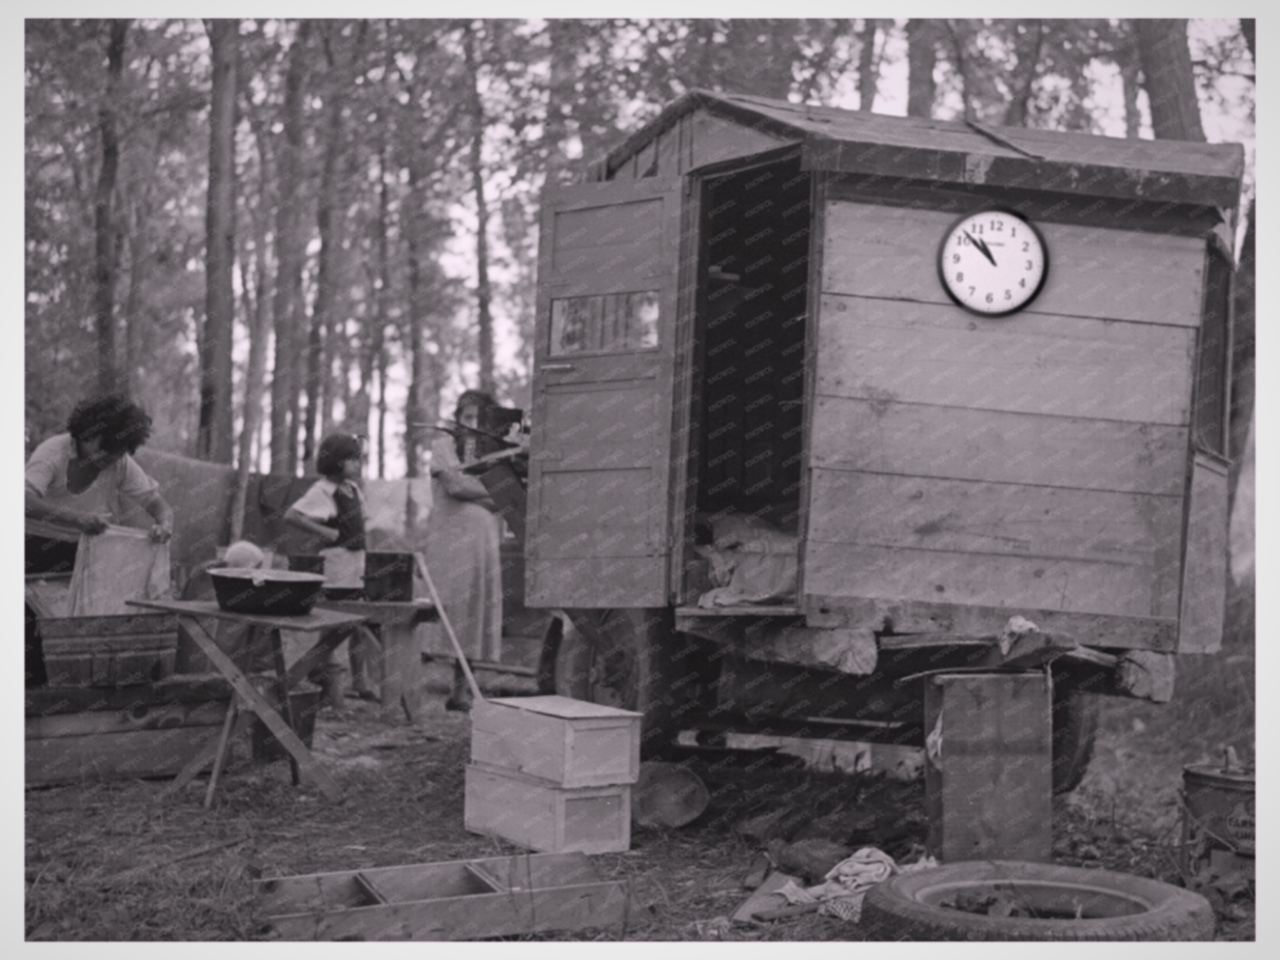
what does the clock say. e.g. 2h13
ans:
10h52
